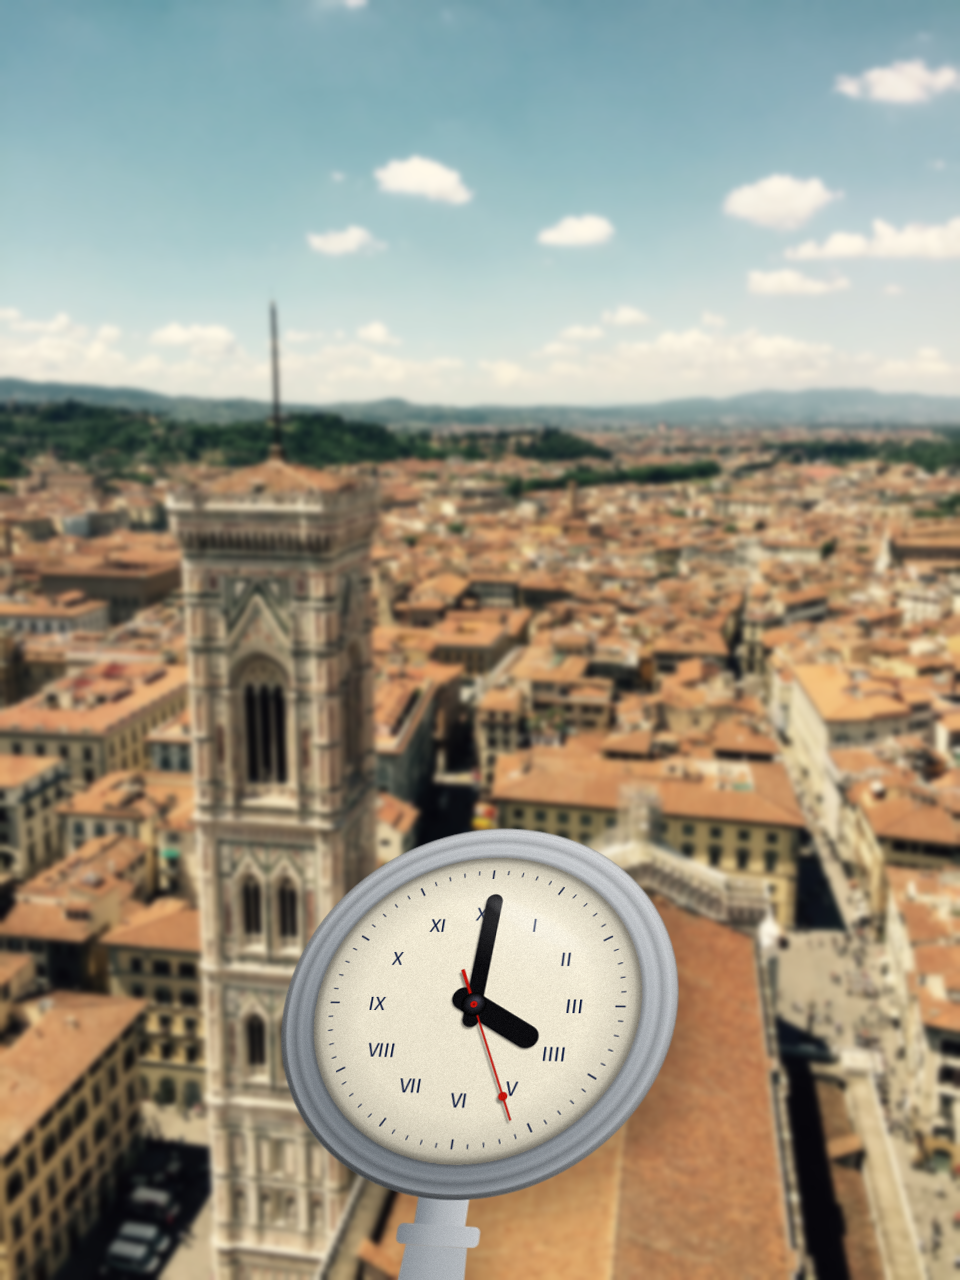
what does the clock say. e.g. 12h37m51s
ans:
4h00m26s
